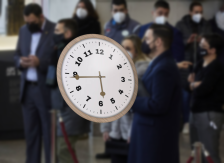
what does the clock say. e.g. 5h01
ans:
5h44
